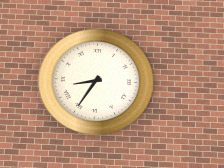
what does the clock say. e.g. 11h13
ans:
8h35
